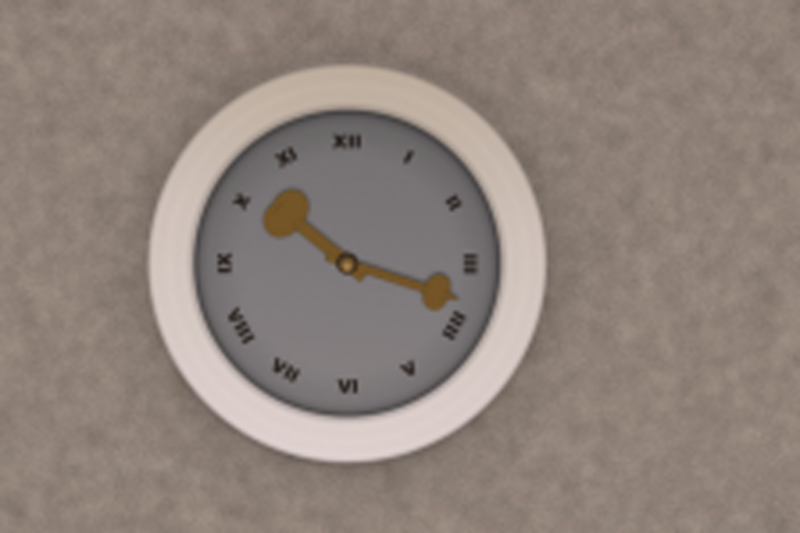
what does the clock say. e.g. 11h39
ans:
10h18
